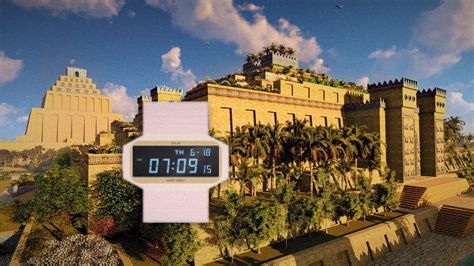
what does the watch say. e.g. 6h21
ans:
7h09
